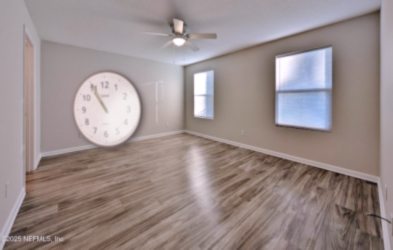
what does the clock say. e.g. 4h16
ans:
10h55
